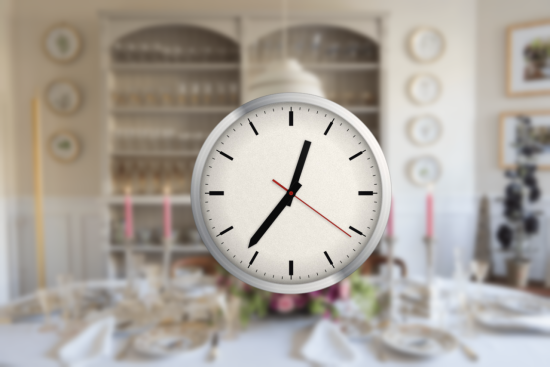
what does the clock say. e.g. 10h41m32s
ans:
12h36m21s
